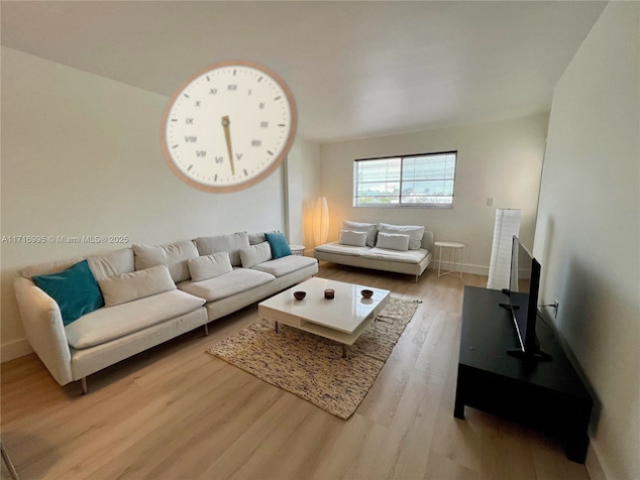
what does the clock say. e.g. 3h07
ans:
5h27
